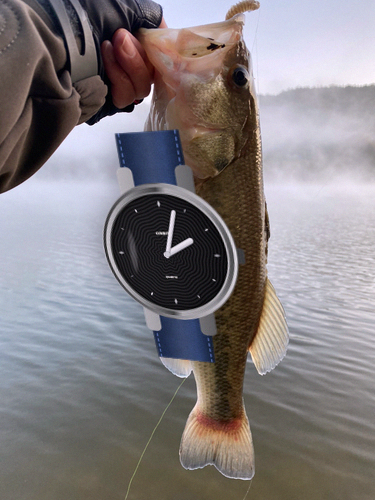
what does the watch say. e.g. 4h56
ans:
2h03
